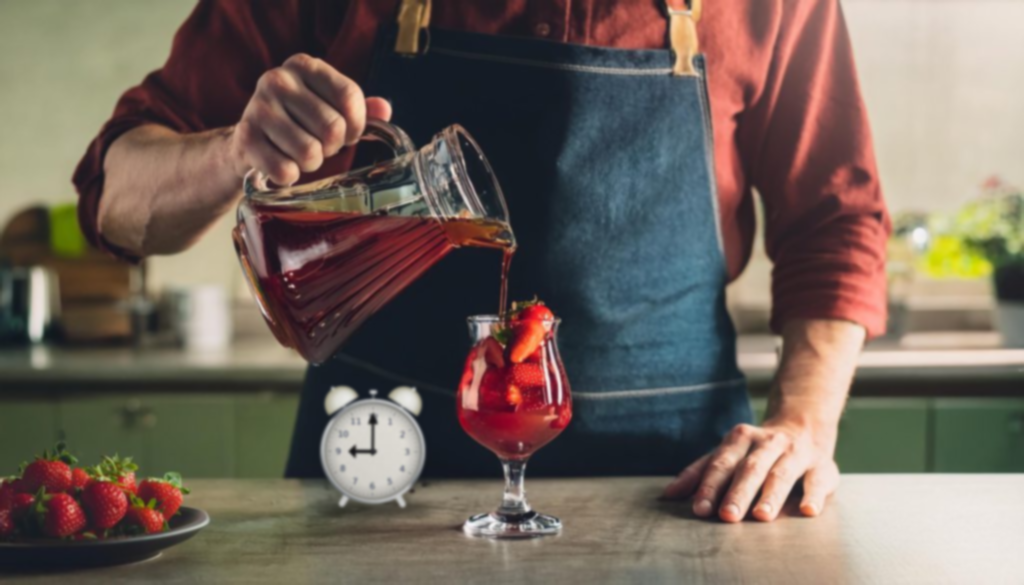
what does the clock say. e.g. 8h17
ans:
9h00
